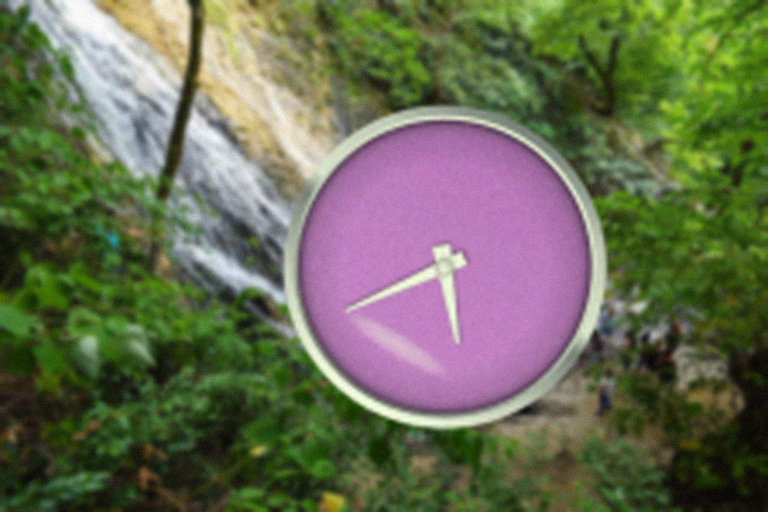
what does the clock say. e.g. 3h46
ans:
5h41
